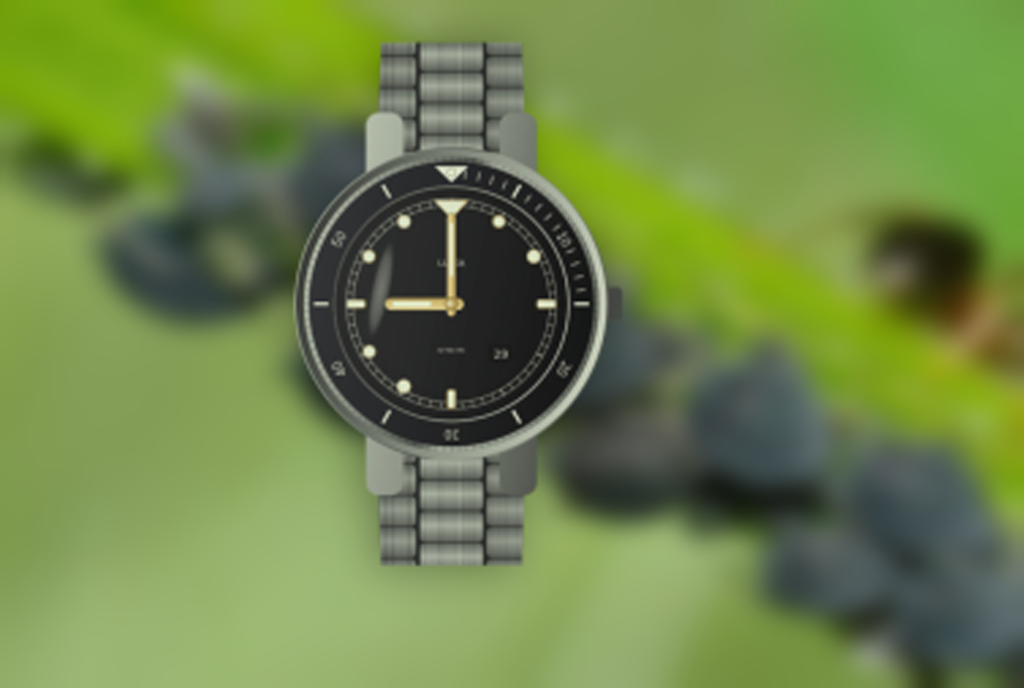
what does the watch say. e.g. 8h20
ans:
9h00
